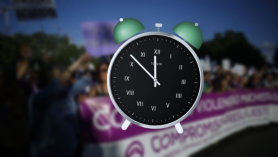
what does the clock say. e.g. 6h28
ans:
11h52
